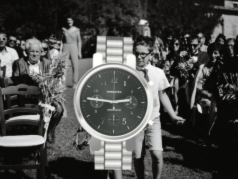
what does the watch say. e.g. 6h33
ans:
2h46
